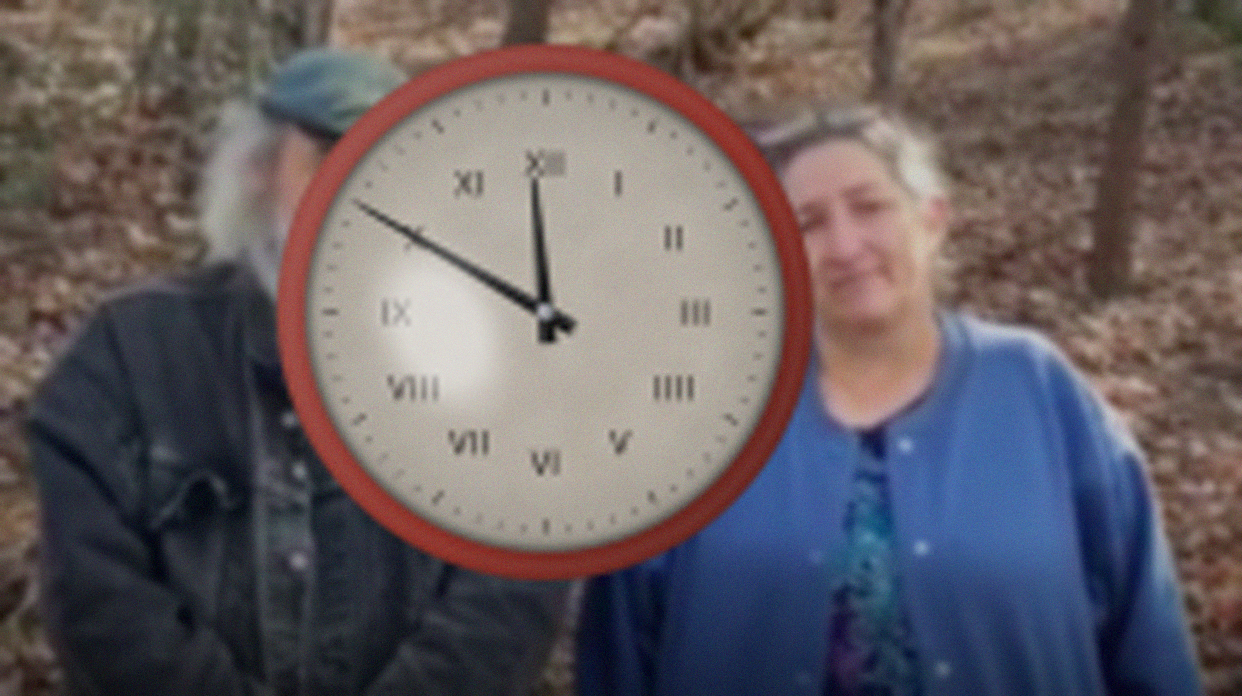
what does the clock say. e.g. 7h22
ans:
11h50
